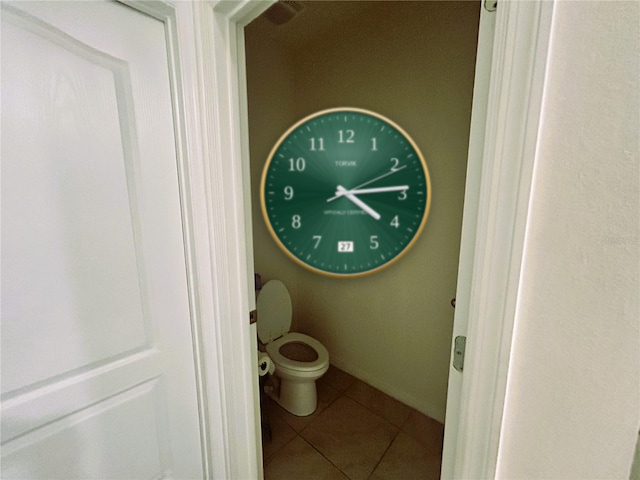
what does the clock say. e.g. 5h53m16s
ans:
4h14m11s
